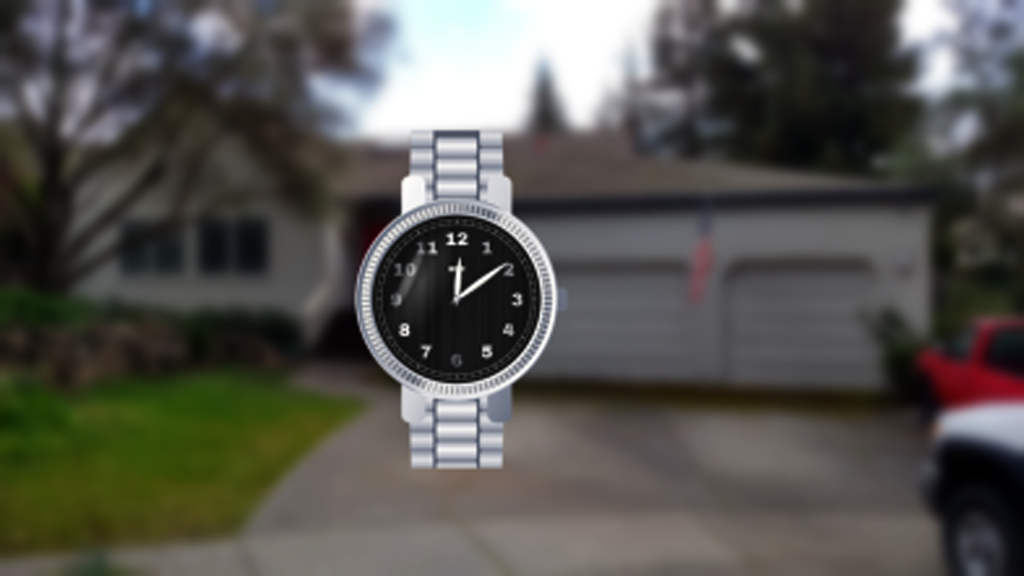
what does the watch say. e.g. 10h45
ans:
12h09
